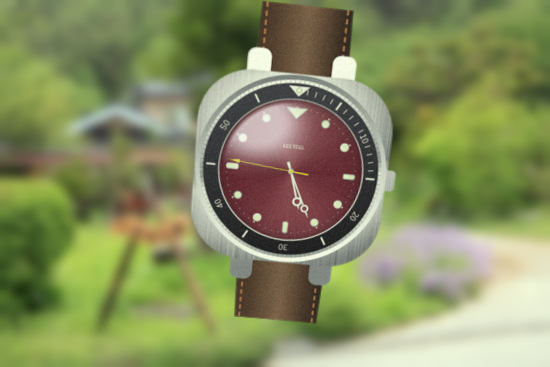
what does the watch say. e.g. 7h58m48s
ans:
5h25m46s
